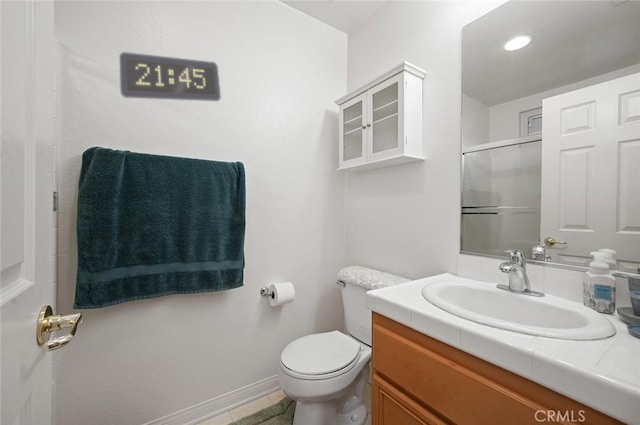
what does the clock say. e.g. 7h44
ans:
21h45
